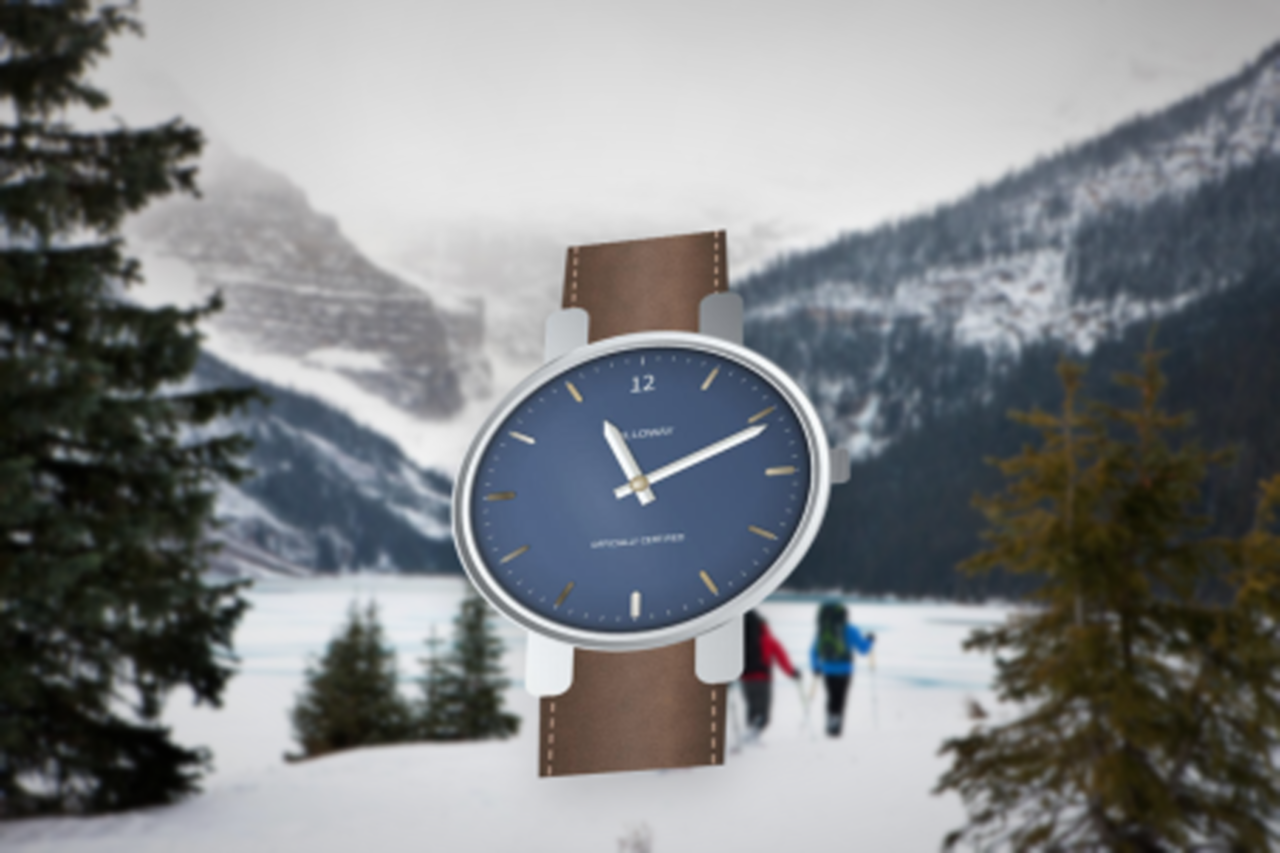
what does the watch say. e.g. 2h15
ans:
11h11
